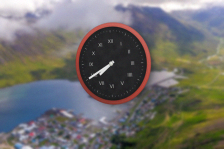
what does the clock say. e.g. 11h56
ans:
7h40
